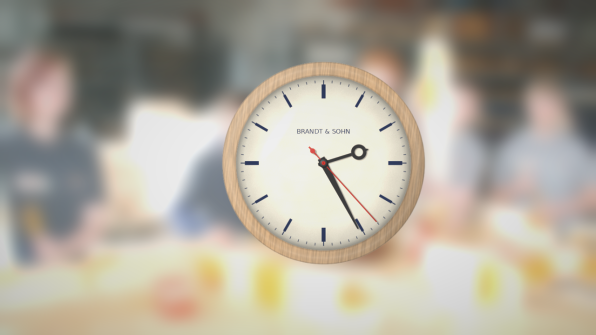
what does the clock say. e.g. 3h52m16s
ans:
2h25m23s
